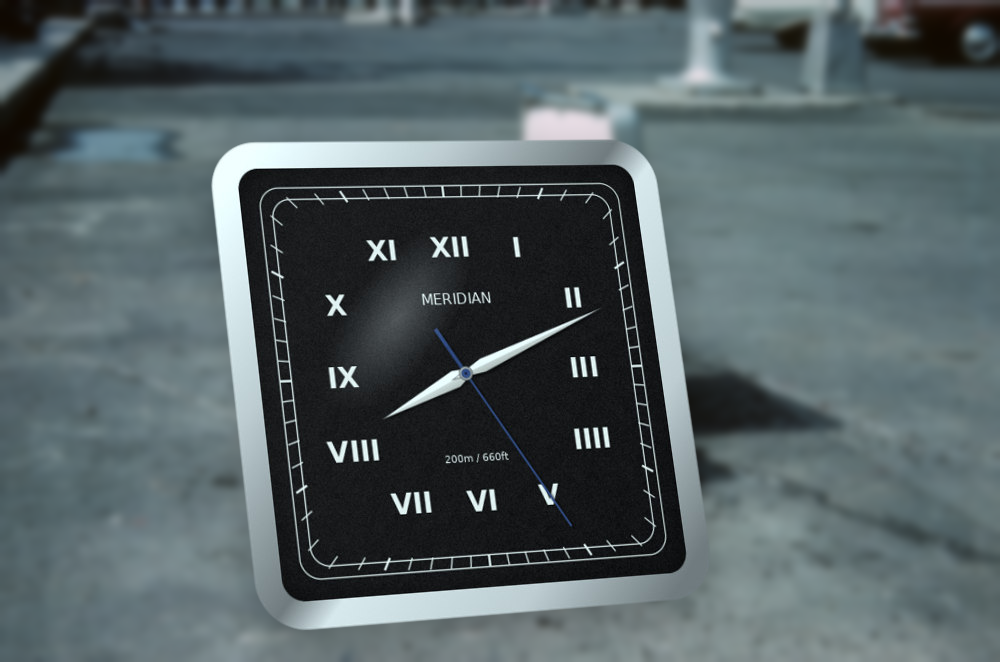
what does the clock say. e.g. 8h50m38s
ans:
8h11m25s
